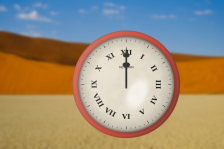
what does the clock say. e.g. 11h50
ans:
12h00
